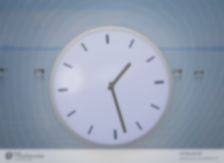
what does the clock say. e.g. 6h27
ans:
1h28
